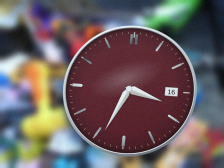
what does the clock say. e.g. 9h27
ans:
3h34
